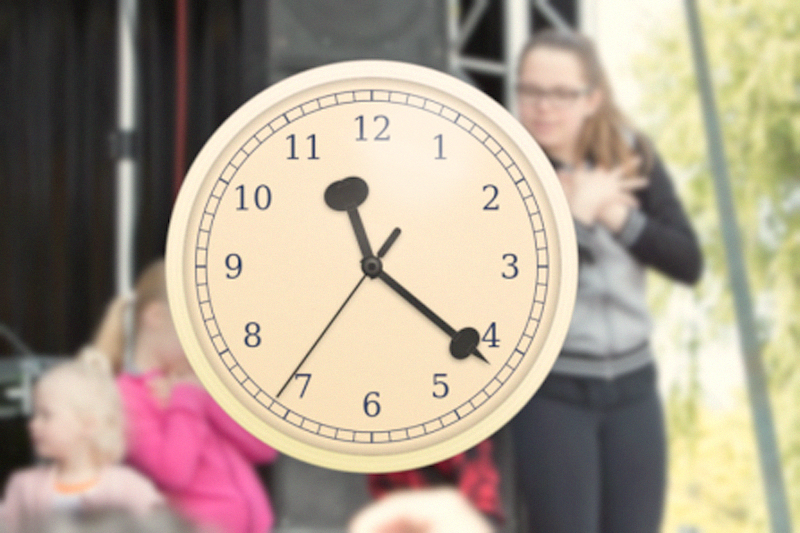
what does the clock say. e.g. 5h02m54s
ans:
11h21m36s
